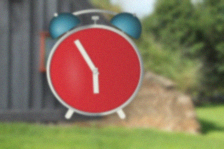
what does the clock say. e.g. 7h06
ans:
5h55
